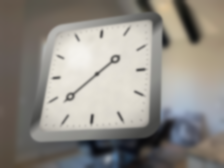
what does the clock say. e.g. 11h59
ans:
1h38
